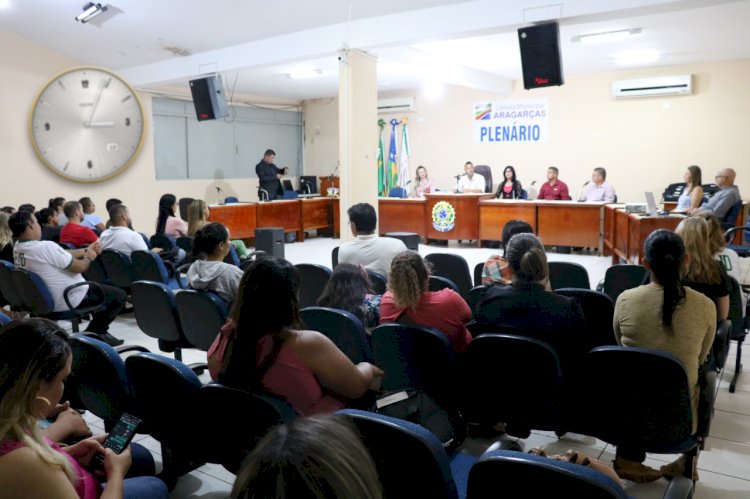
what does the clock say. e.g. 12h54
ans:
3h04
